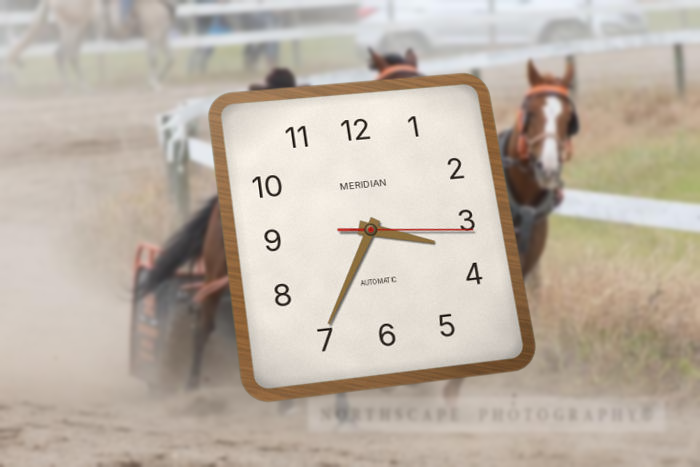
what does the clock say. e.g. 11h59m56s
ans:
3h35m16s
